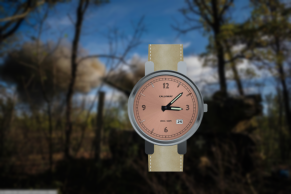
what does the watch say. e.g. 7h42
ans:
3h08
